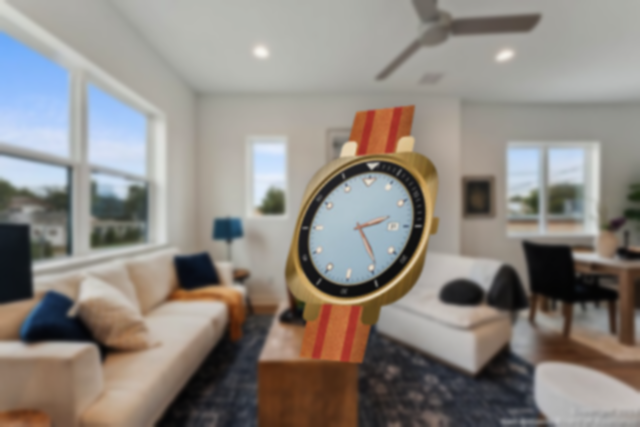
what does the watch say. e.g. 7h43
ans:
2h24
